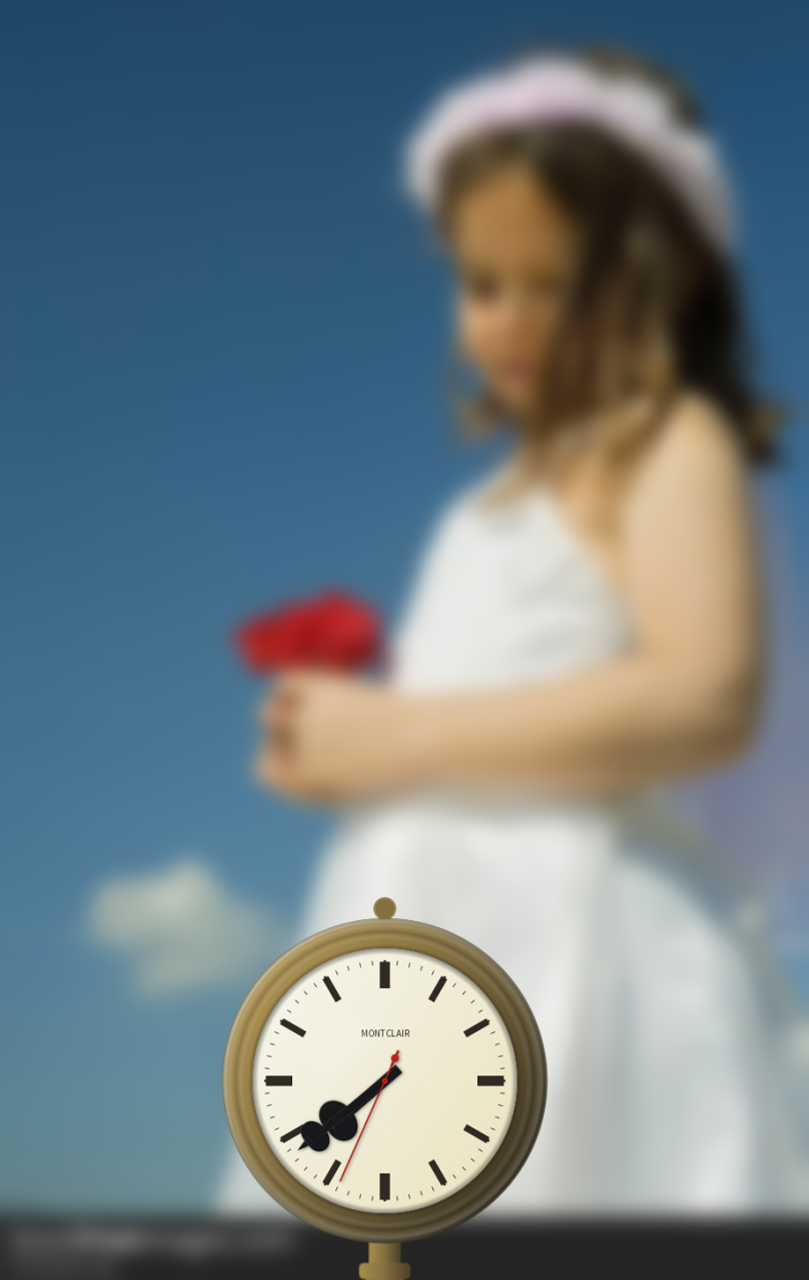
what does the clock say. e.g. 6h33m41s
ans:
7h38m34s
